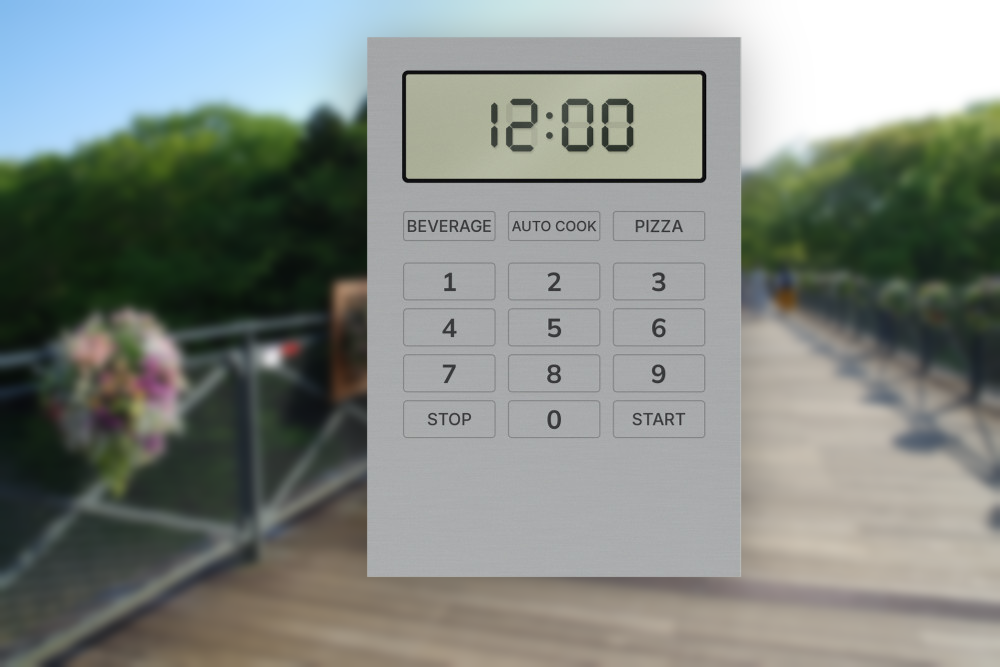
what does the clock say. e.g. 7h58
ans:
12h00
